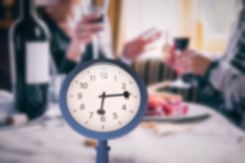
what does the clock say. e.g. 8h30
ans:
6h14
